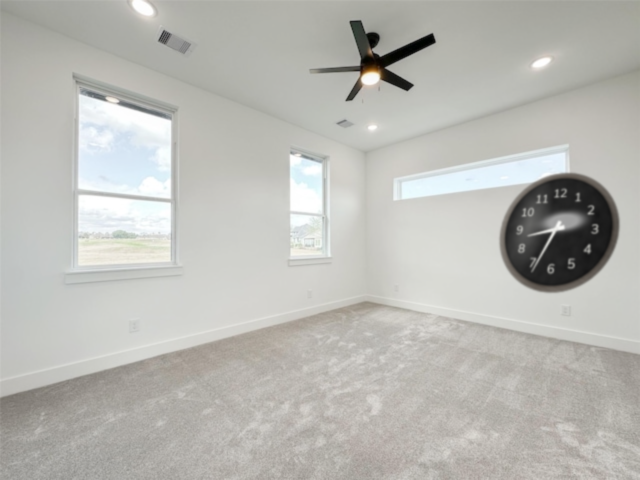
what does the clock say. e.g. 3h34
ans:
8h34
